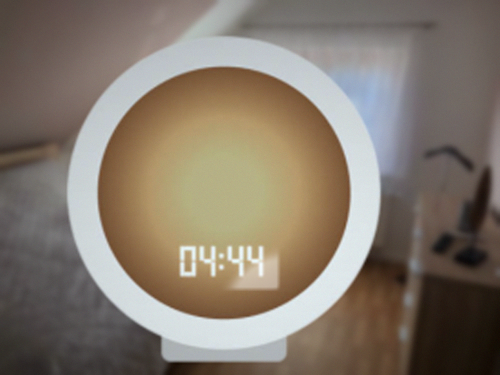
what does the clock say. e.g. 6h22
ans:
4h44
